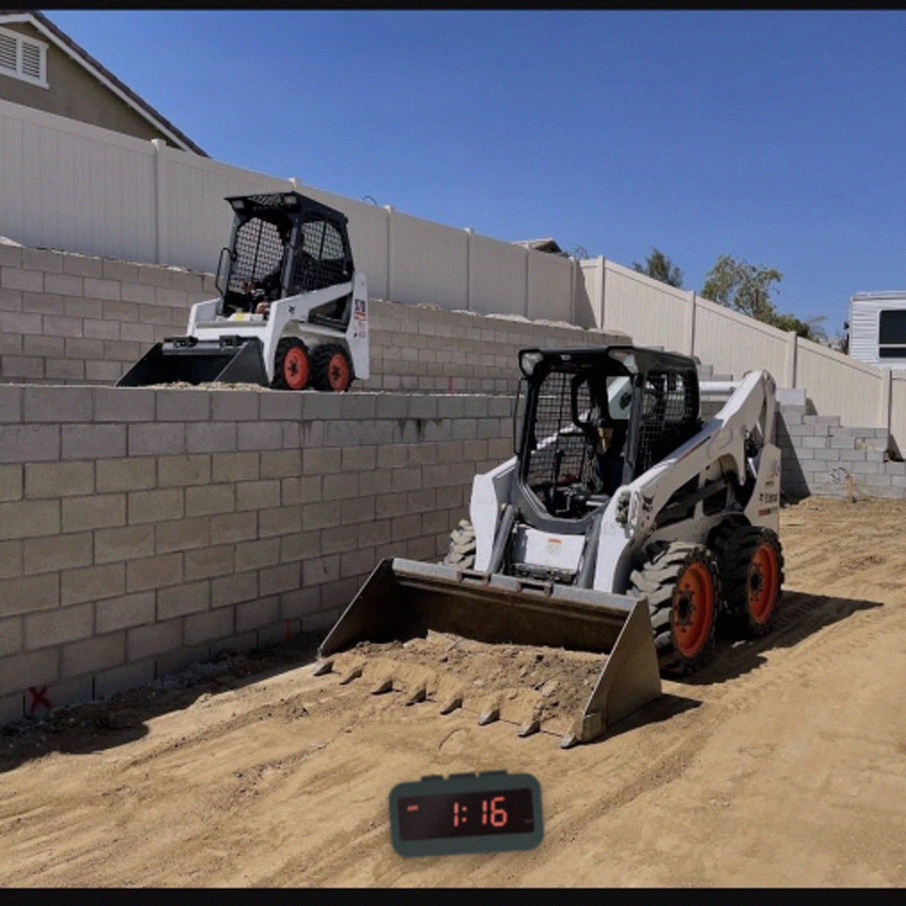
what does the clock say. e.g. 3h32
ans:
1h16
